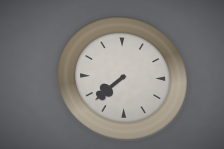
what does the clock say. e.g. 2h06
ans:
7h38
